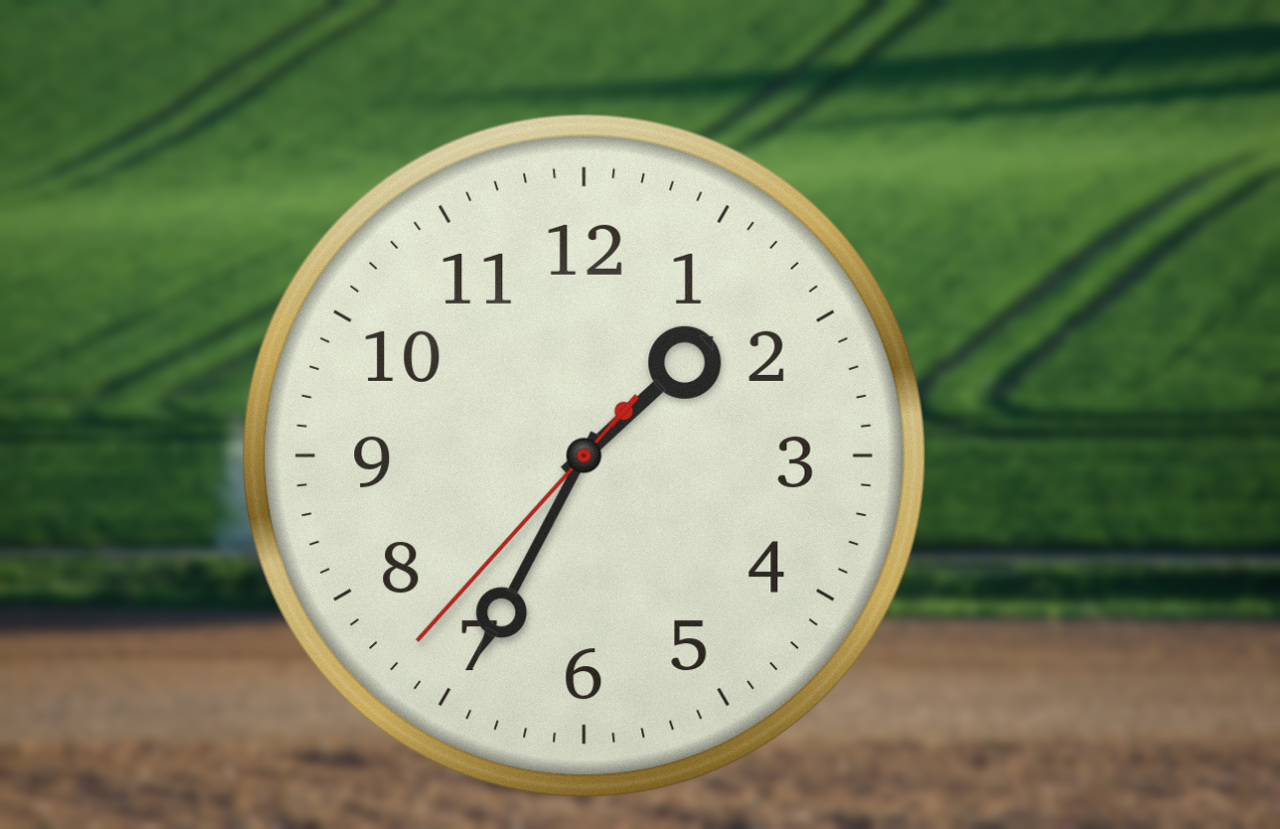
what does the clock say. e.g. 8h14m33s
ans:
1h34m37s
